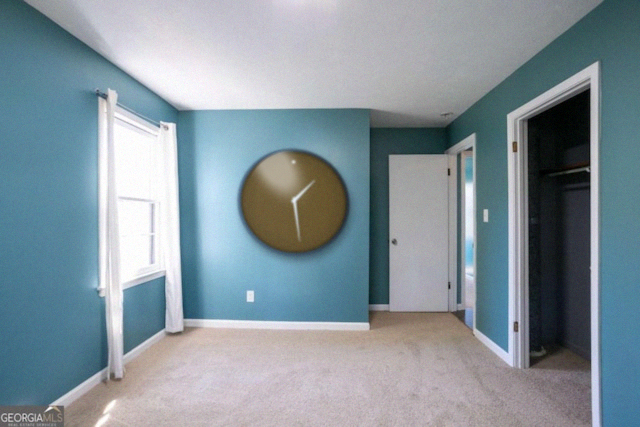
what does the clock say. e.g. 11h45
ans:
1h29
